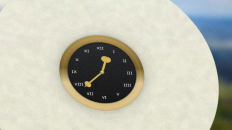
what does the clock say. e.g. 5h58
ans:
12h38
